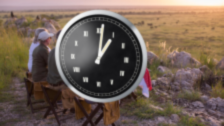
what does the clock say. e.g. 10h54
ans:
1h01
